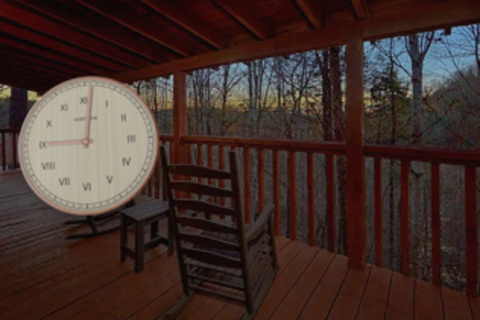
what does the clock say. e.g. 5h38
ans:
9h01
